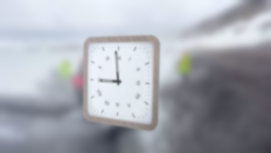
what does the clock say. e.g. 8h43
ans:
8h59
